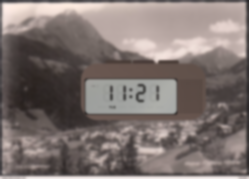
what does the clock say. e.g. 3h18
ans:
11h21
